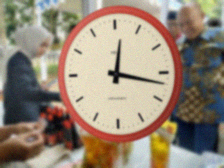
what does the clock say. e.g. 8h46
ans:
12h17
